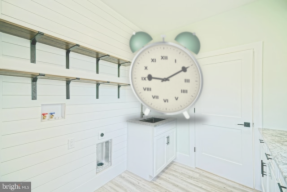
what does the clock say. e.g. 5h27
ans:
9h10
